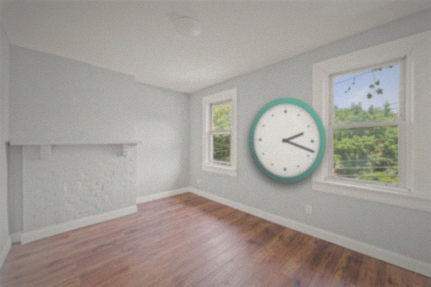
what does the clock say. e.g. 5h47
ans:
2h18
